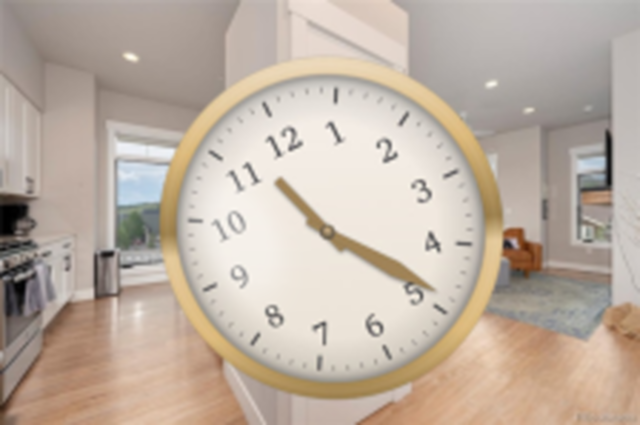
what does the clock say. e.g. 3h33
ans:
11h24
